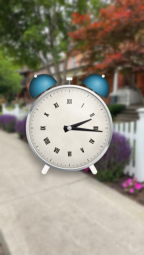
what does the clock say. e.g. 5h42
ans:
2h16
